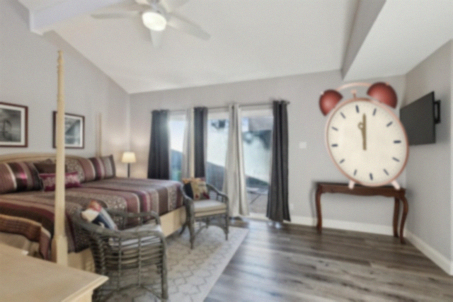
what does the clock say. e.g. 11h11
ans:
12h02
